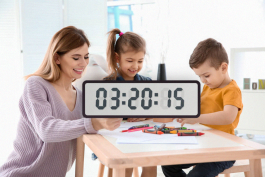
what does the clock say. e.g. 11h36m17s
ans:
3h20m15s
